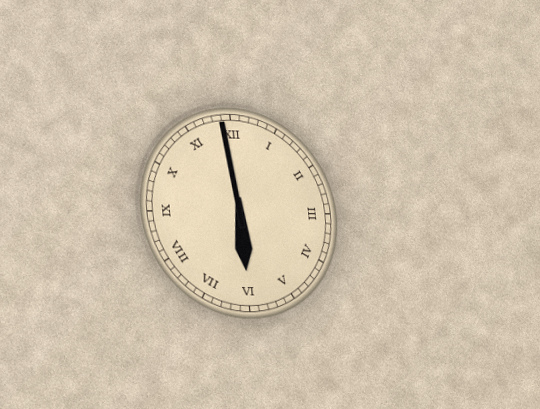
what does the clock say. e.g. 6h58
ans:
5h59
